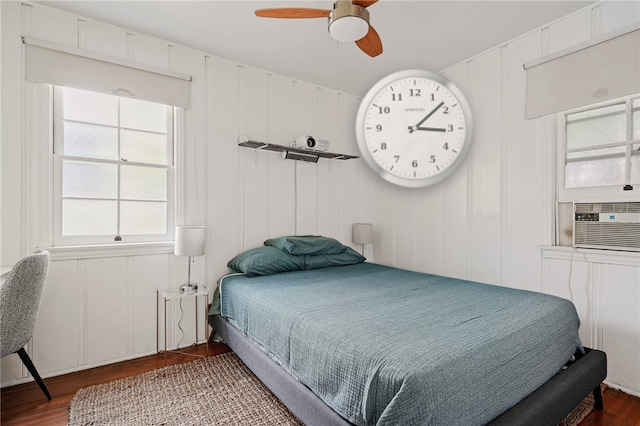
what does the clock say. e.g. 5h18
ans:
3h08
